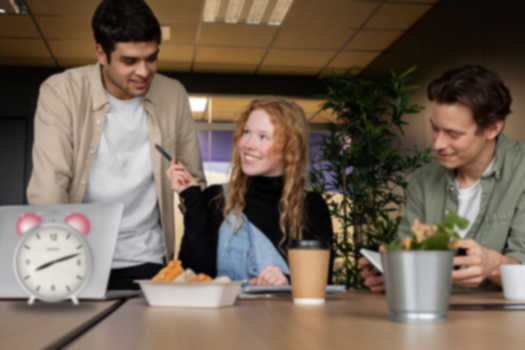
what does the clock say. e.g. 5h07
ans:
8h12
